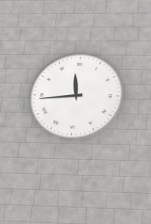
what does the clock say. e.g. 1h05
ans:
11h44
